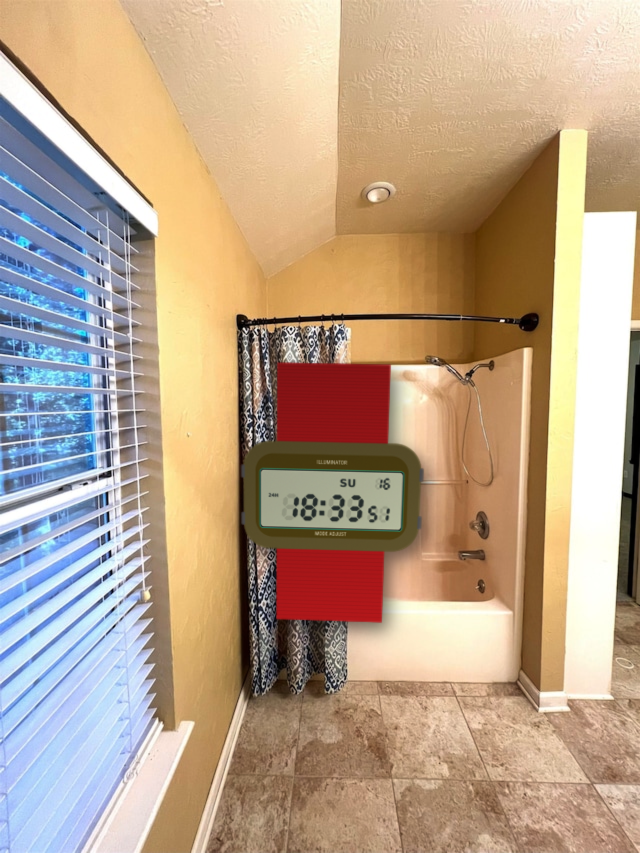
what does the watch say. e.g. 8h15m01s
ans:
18h33m51s
